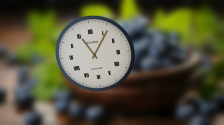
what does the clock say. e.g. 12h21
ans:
11h06
